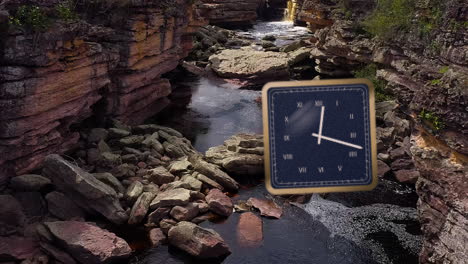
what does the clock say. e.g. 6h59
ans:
12h18
